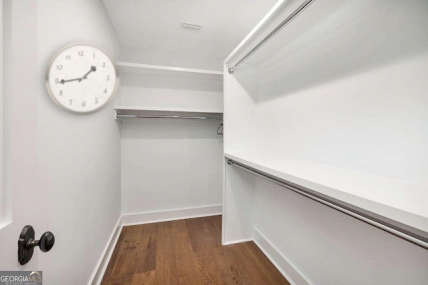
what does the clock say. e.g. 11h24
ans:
1h44
